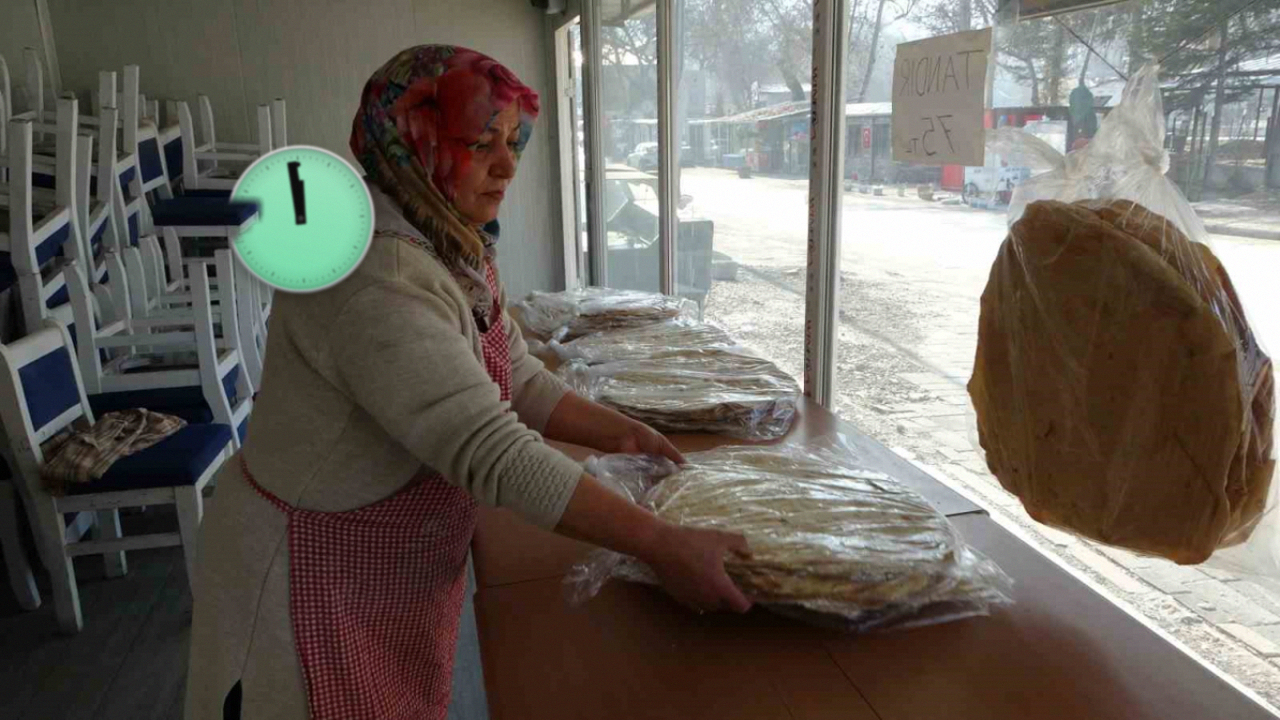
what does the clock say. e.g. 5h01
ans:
11h59
